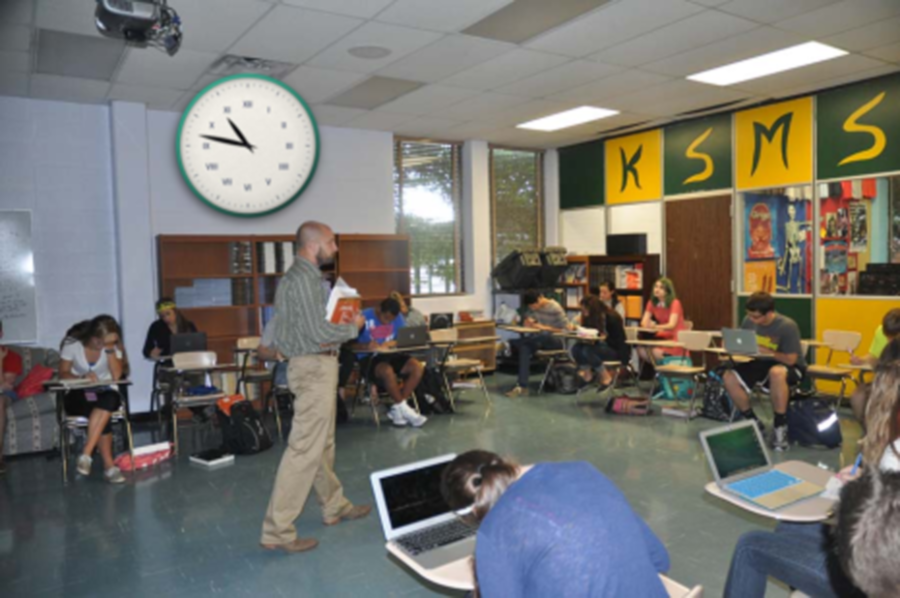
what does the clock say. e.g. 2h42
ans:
10h47
